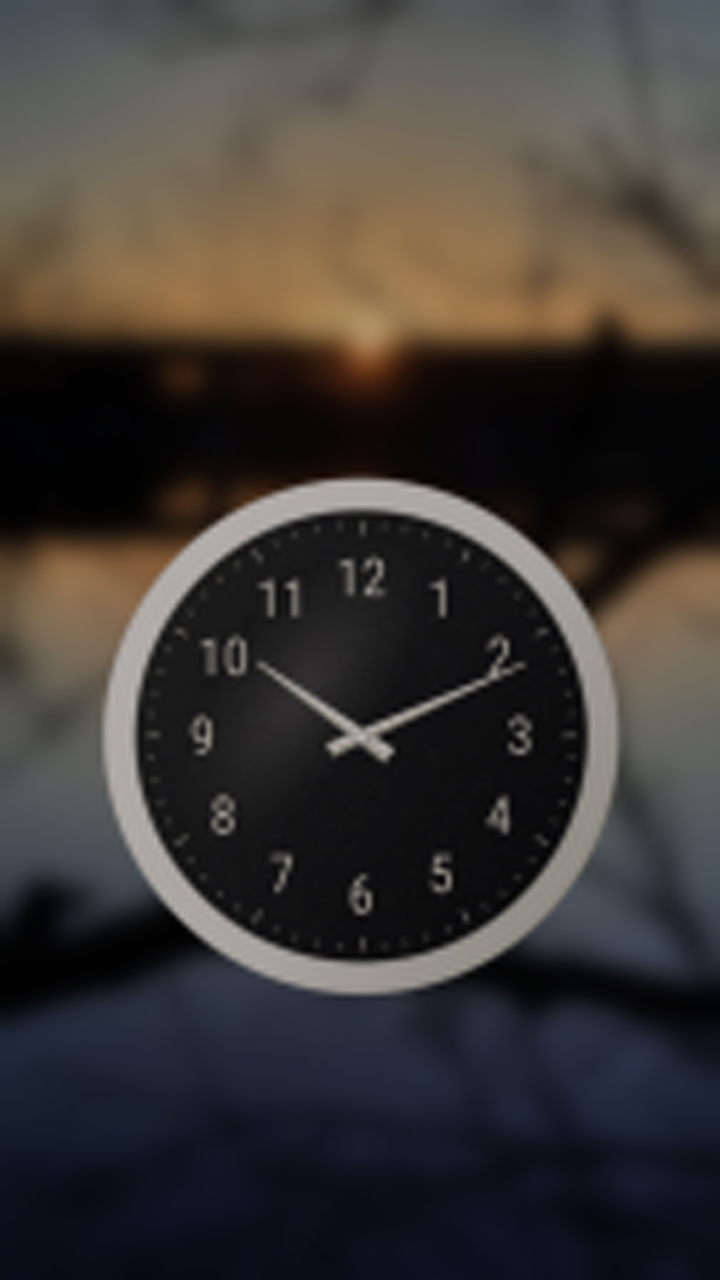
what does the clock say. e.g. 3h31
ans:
10h11
